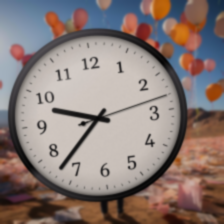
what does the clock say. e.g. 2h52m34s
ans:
9h37m13s
